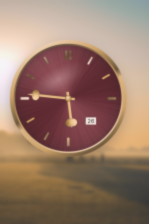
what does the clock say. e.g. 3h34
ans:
5h46
